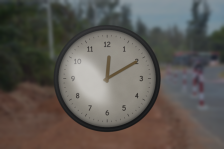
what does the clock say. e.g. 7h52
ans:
12h10
